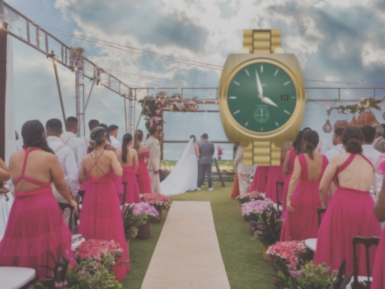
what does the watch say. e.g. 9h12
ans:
3h58
